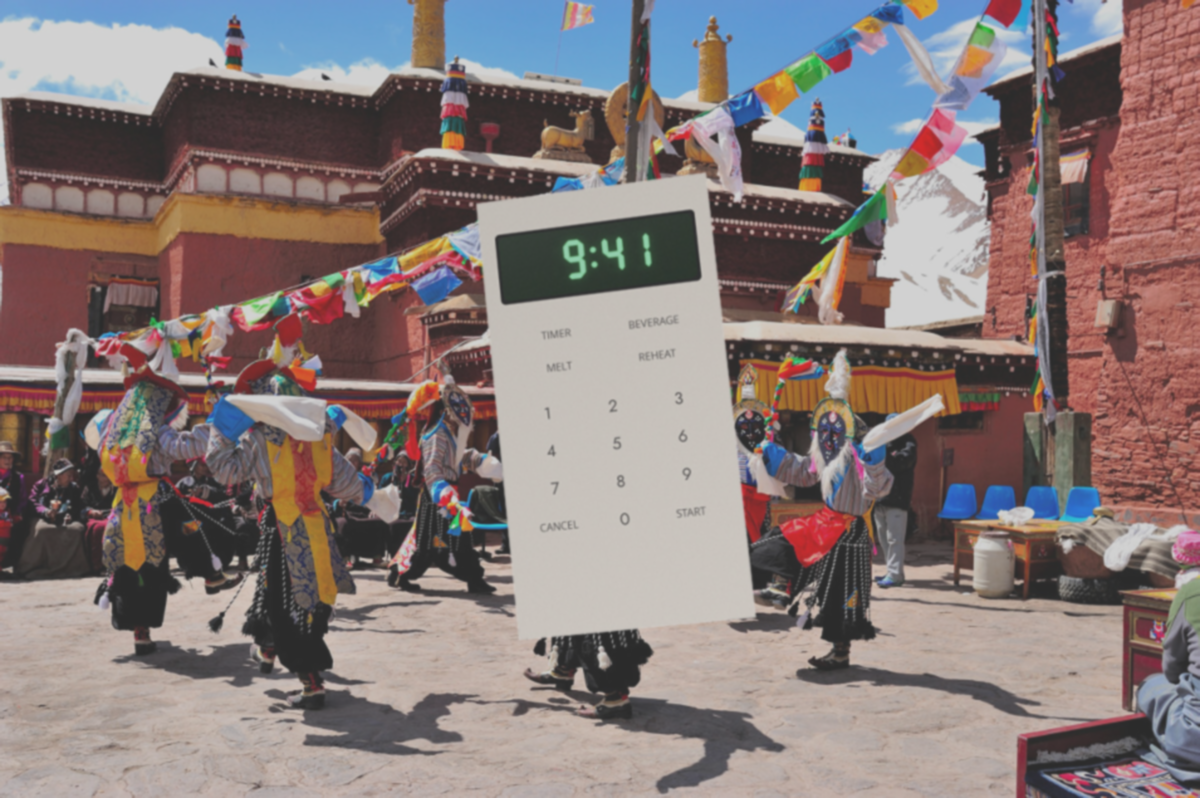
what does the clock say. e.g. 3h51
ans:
9h41
